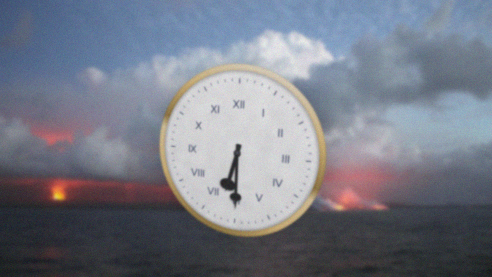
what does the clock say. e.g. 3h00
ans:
6h30
